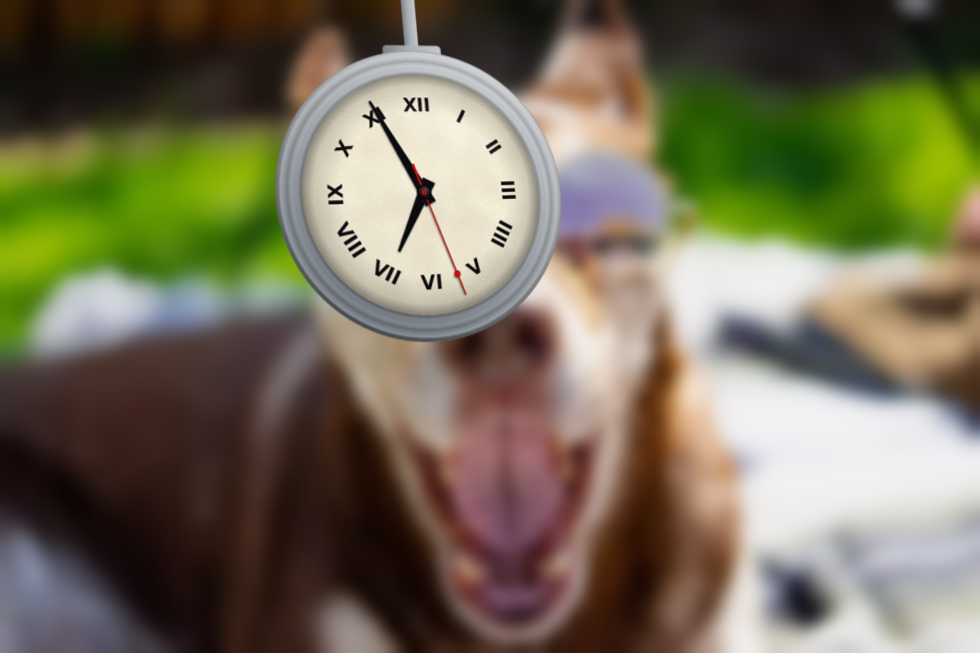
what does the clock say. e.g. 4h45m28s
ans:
6h55m27s
